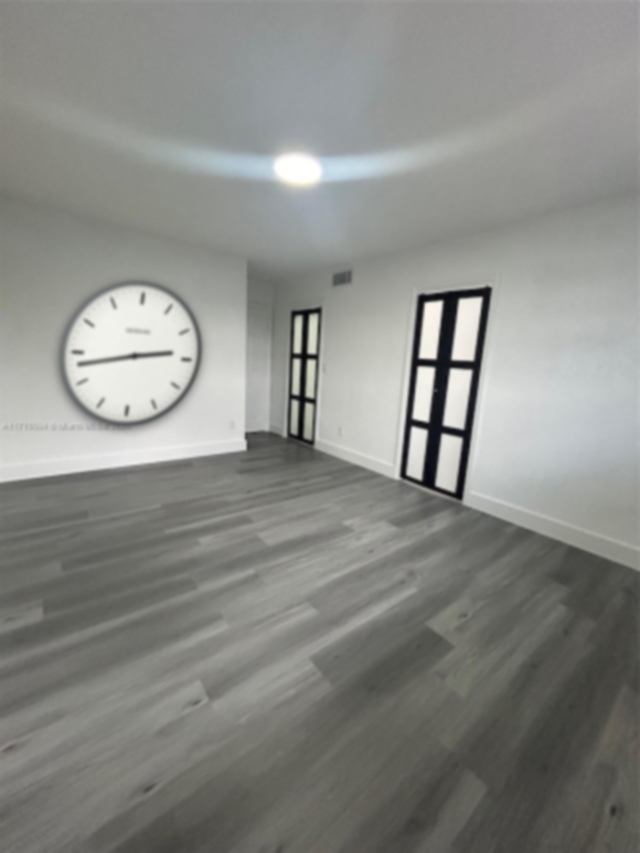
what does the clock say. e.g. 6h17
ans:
2h43
